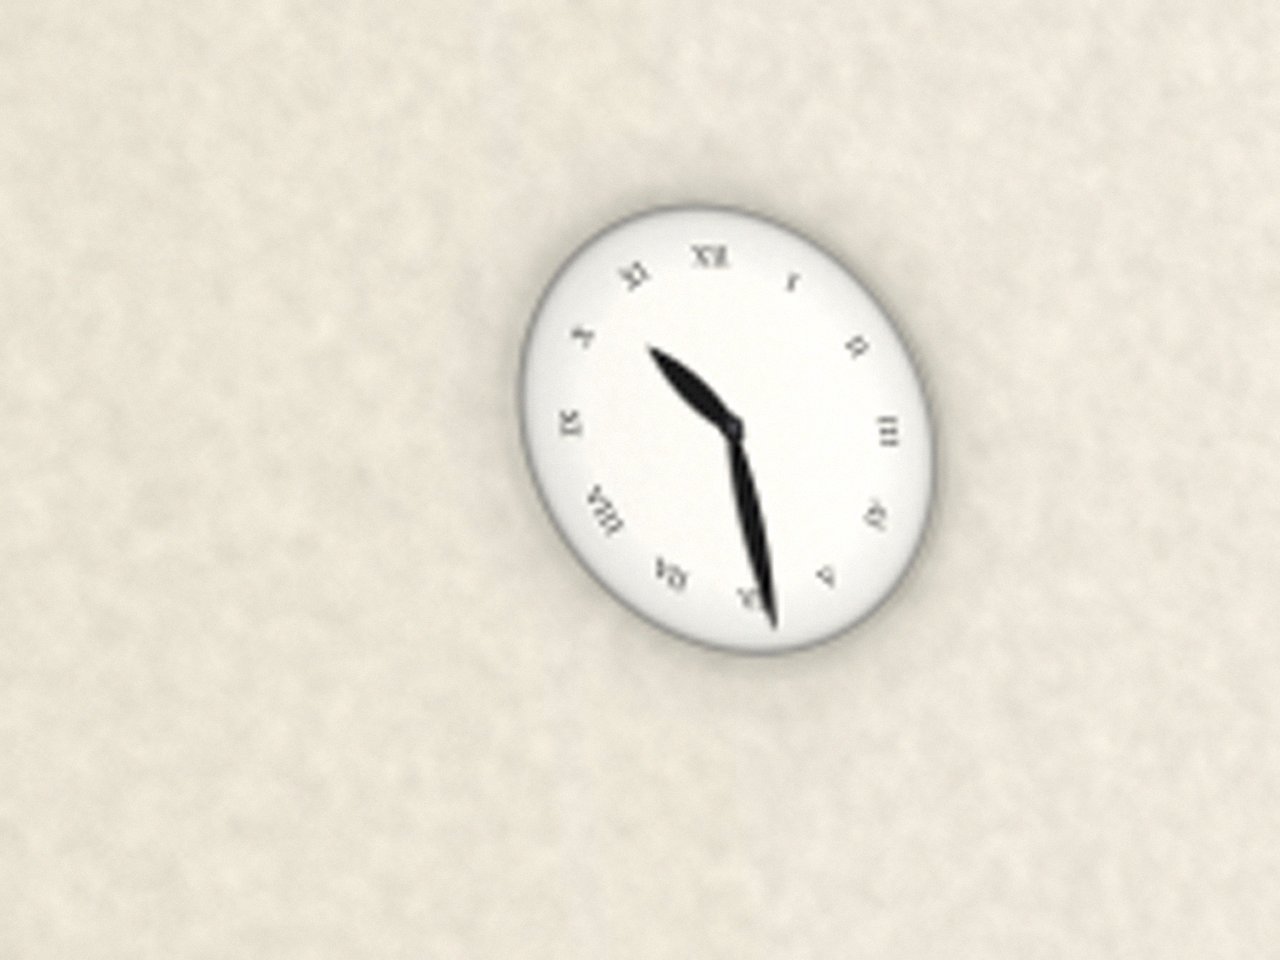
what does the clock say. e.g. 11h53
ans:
10h29
